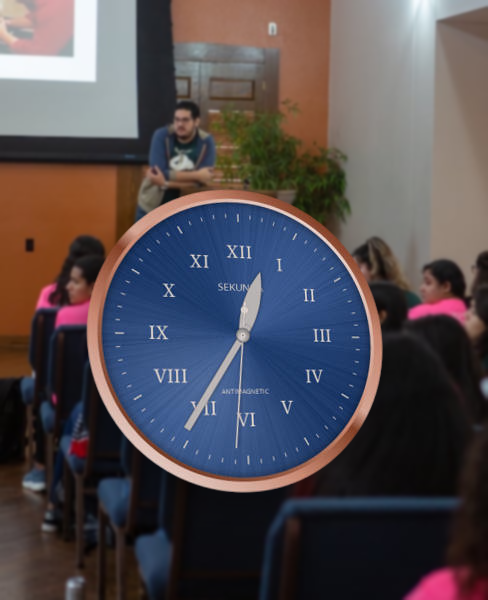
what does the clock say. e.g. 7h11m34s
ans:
12h35m31s
